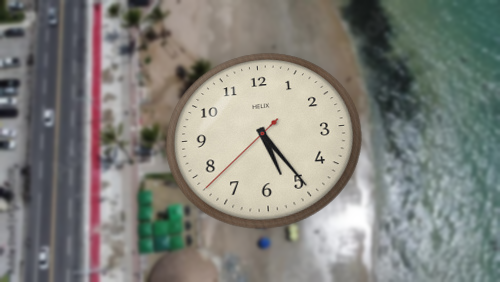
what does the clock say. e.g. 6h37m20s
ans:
5h24m38s
